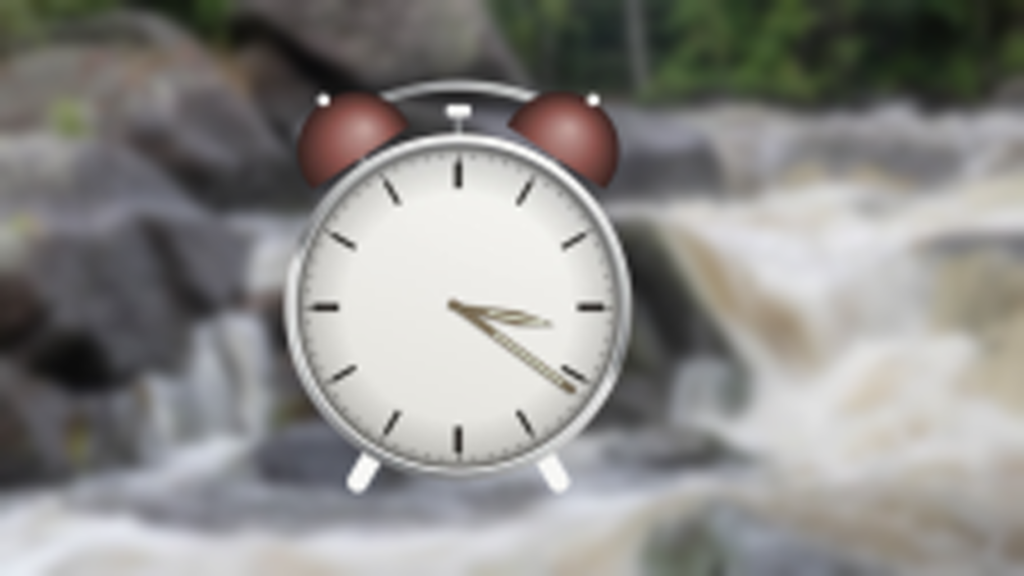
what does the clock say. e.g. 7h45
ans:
3h21
